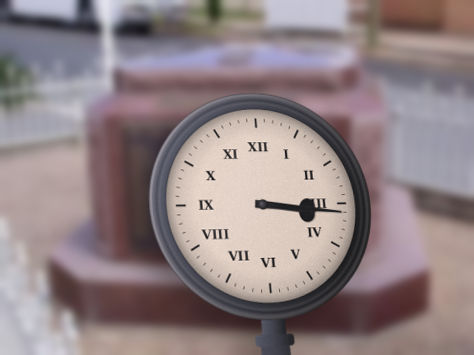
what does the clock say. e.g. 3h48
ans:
3h16
